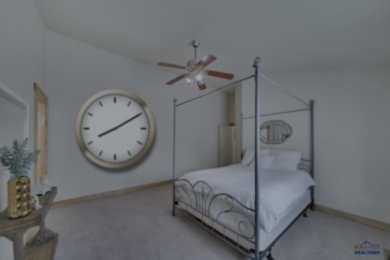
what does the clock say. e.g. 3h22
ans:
8h10
